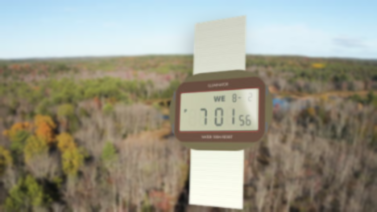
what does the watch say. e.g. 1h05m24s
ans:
7h01m56s
